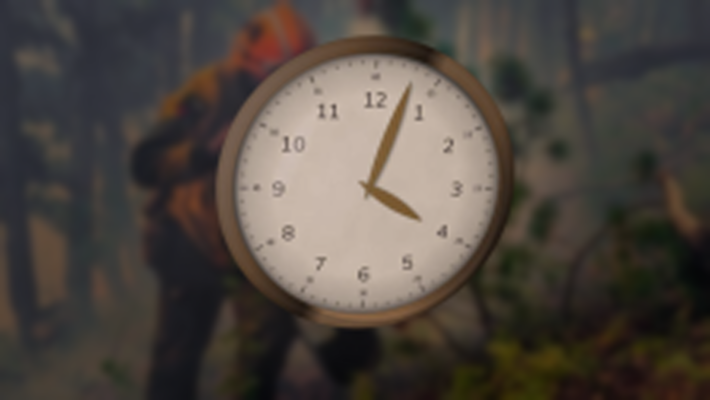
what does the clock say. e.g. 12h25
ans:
4h03
